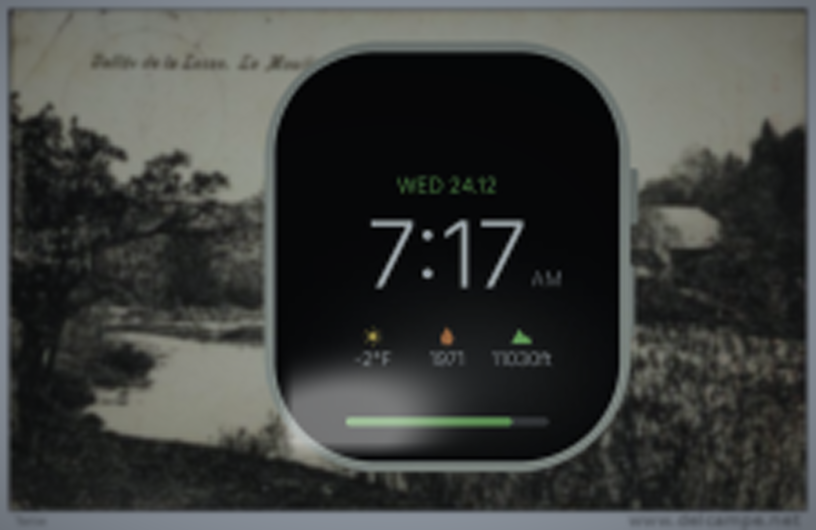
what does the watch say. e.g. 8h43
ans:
7h17
